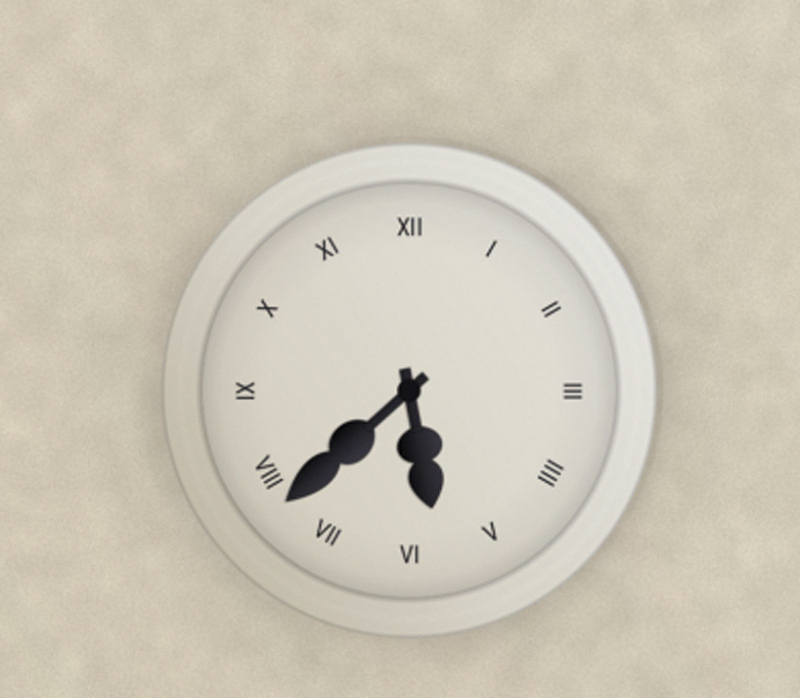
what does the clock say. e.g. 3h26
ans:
5h38
